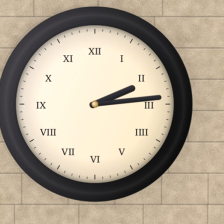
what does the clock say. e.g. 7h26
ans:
2h14
